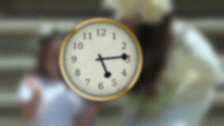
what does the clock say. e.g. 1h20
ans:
5h14
